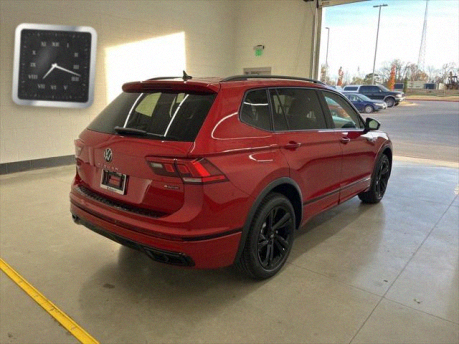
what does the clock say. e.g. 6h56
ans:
7h18
